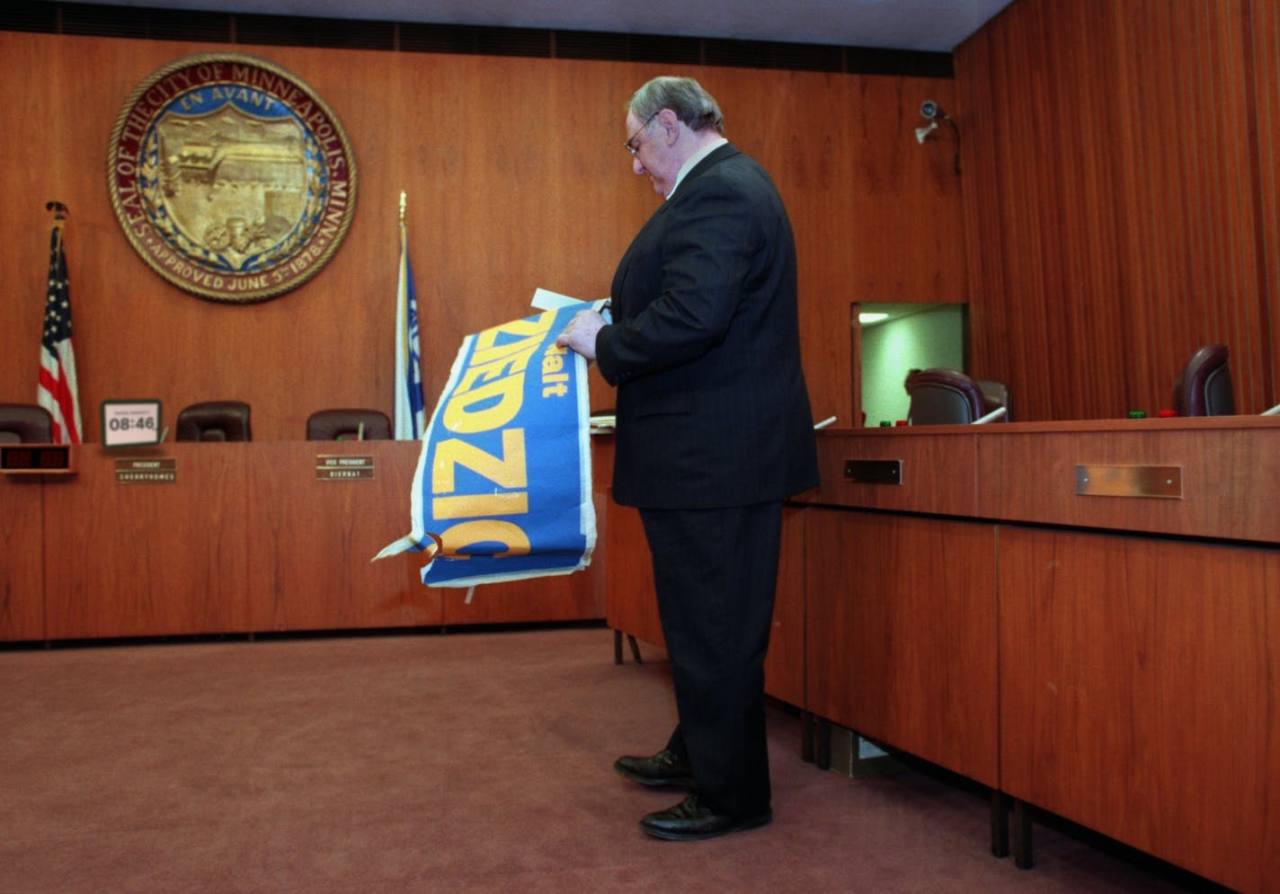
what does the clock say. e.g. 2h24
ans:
8h46
